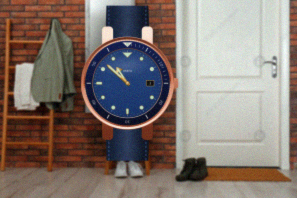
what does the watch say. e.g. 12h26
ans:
10h52
